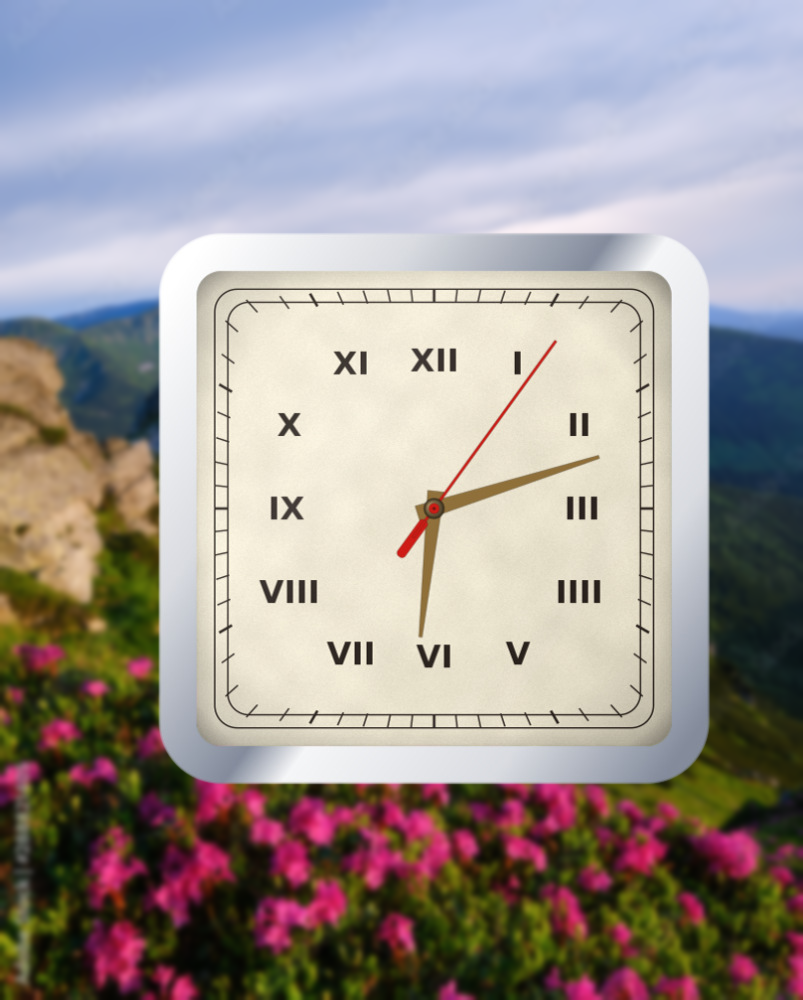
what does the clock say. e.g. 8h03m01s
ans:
6h12m06s
